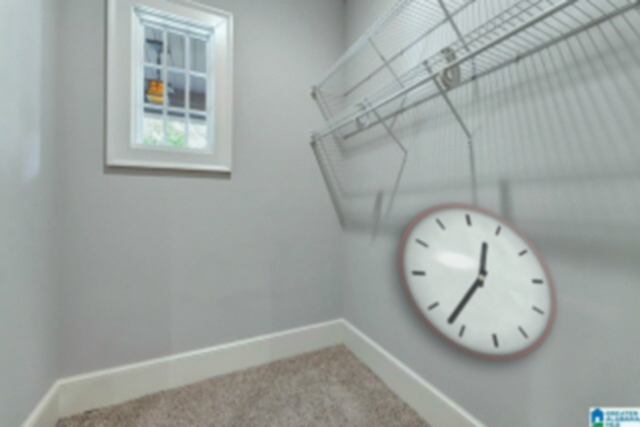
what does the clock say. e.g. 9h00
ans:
12h37
